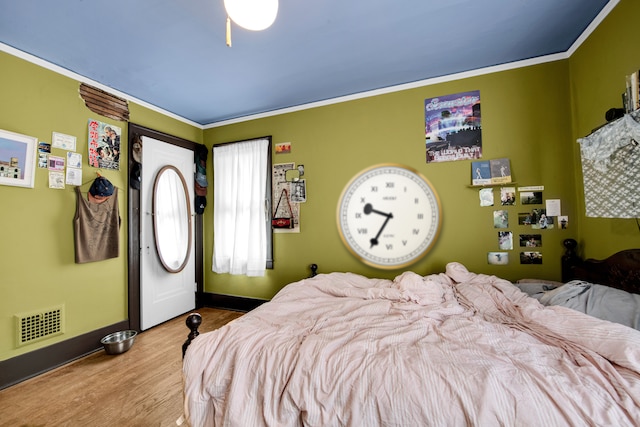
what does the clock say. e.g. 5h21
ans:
9h35
